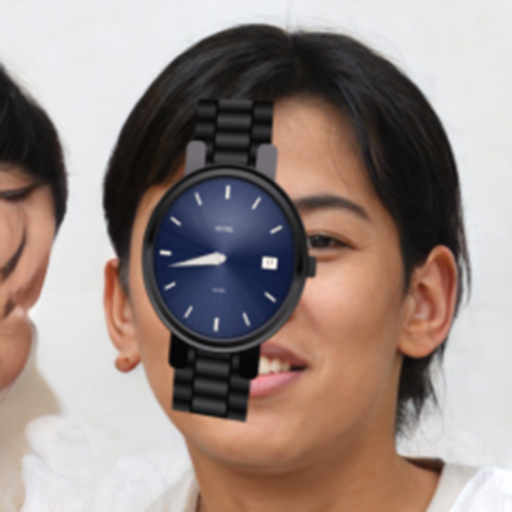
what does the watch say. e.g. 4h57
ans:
8h43
